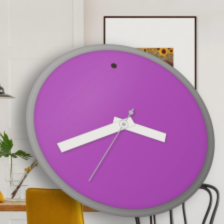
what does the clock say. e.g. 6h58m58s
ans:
3h41m36s
